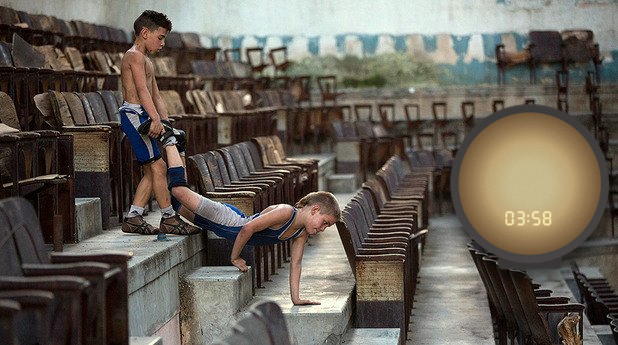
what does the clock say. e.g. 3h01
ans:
3h58
